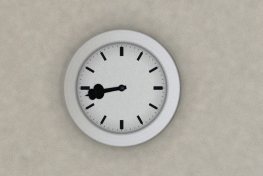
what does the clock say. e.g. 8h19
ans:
8h43
